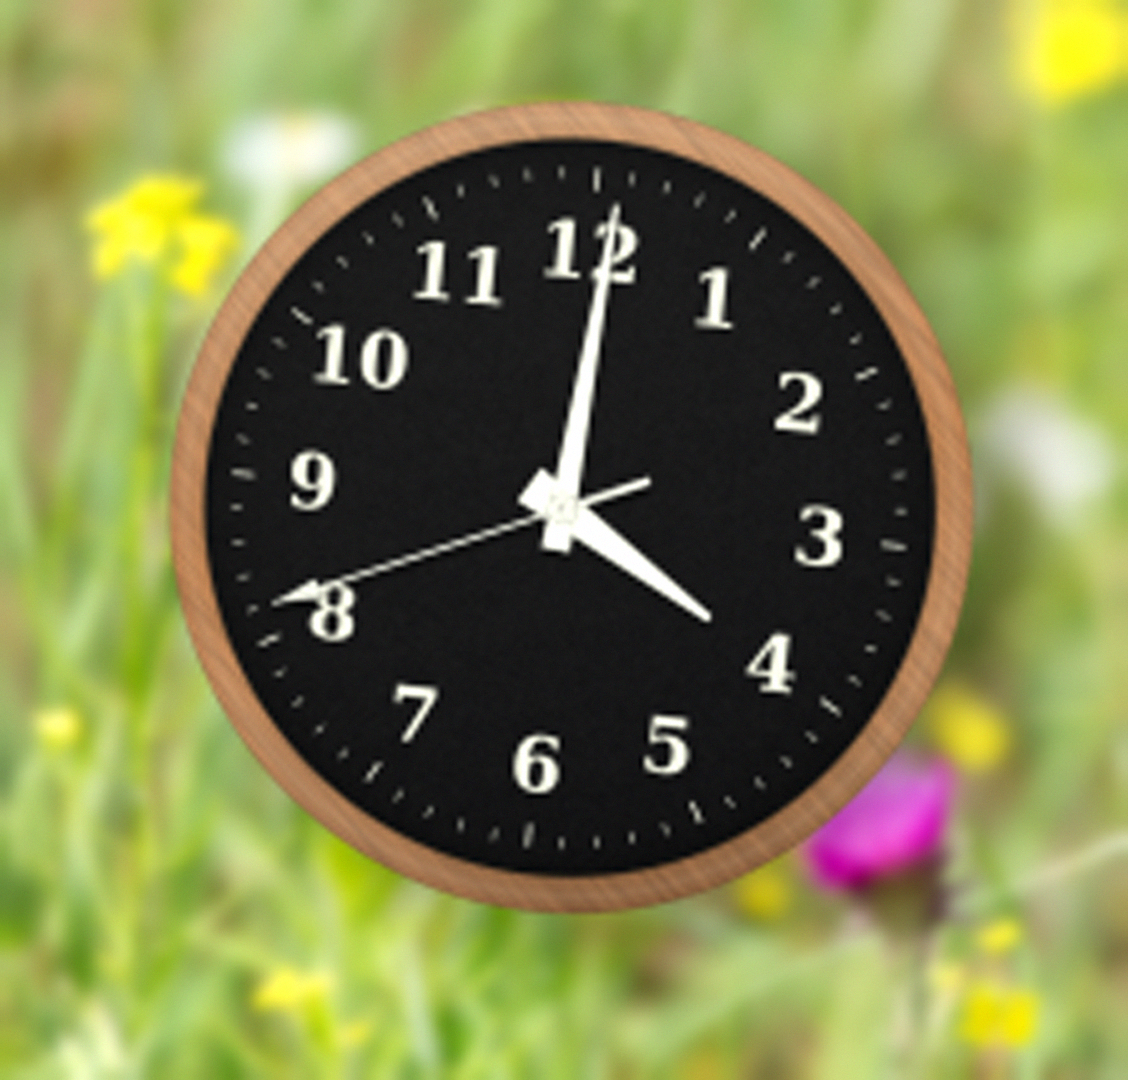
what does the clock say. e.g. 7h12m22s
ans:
4h00m41s
